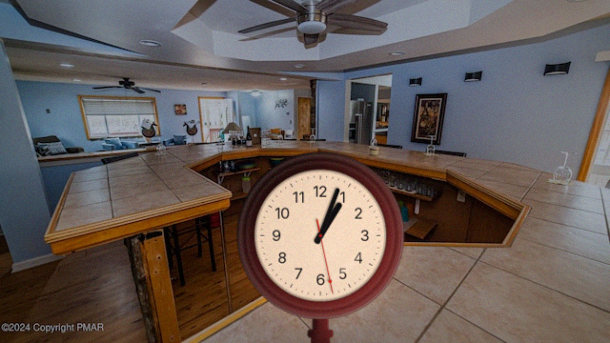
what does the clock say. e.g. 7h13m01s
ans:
1h03m28s
